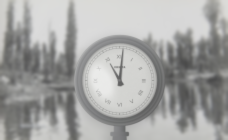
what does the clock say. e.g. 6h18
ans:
11h01
